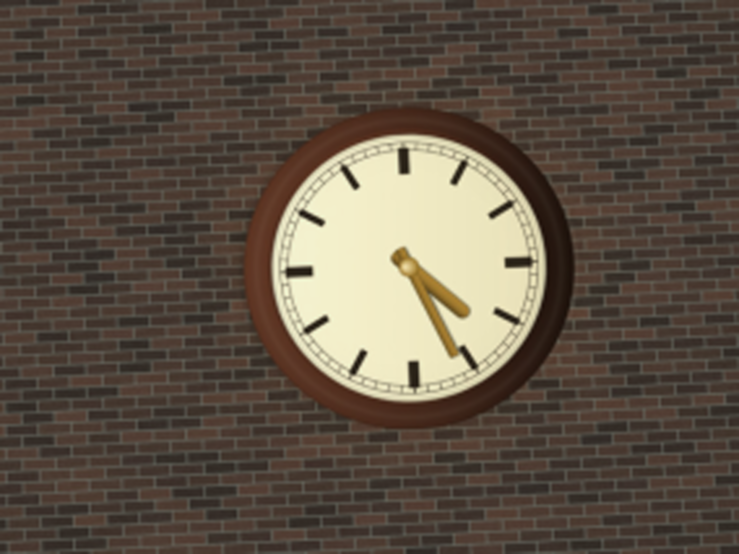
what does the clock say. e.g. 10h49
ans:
4h26
